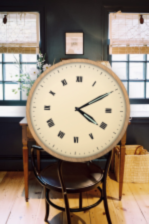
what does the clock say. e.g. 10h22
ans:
4h10
